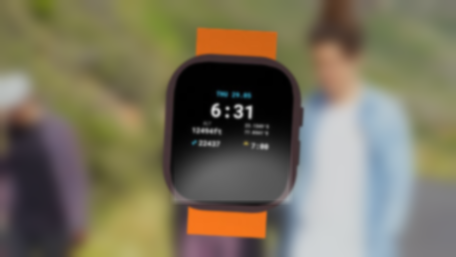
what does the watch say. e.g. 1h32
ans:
6h31
